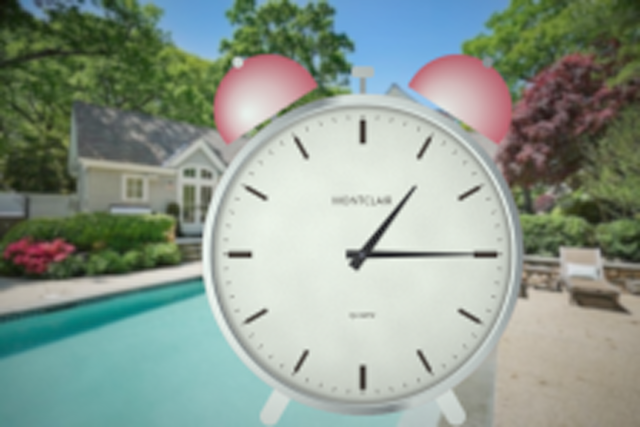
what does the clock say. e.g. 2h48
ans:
1h15
